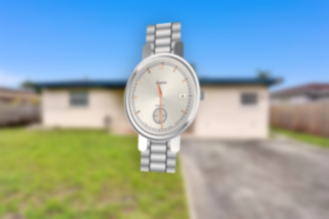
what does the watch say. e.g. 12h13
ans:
11h29
